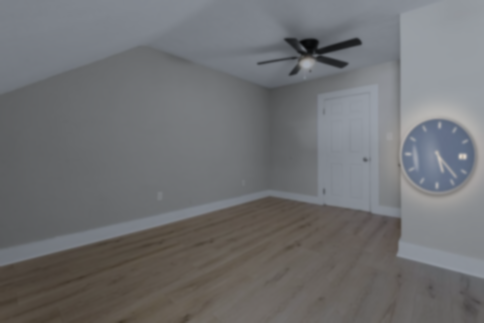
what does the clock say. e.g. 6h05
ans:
5h23
